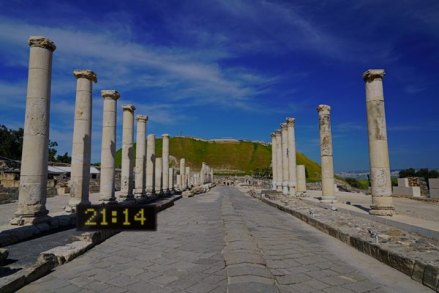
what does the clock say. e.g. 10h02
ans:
21h14
